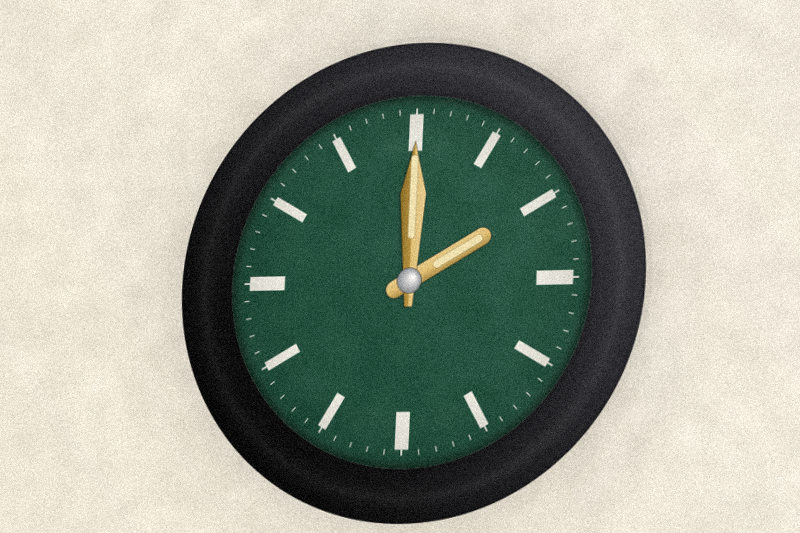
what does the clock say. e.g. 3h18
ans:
2h00
